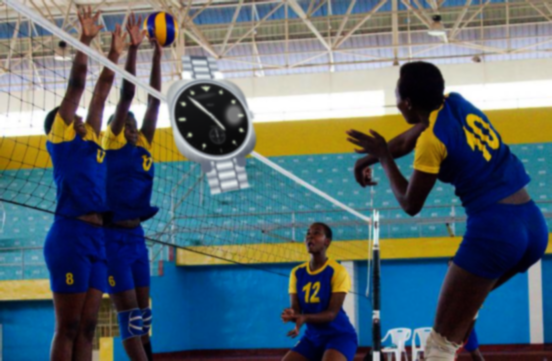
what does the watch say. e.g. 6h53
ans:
4h53
